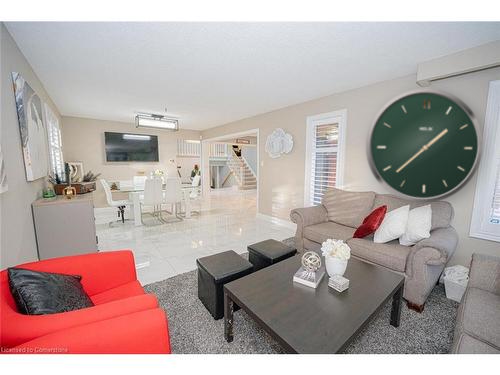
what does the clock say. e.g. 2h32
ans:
1h38
